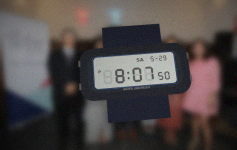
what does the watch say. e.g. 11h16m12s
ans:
8h07m50s
